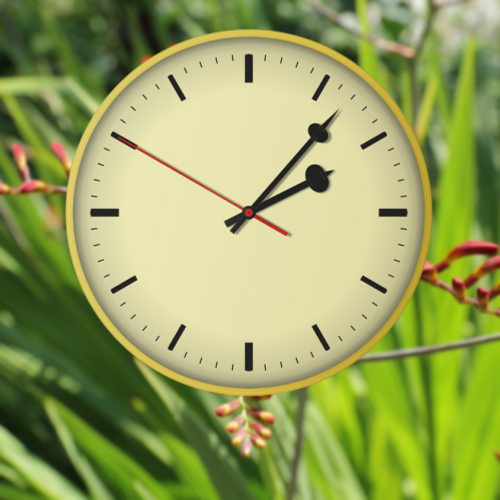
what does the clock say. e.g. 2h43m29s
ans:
2h06m50s
